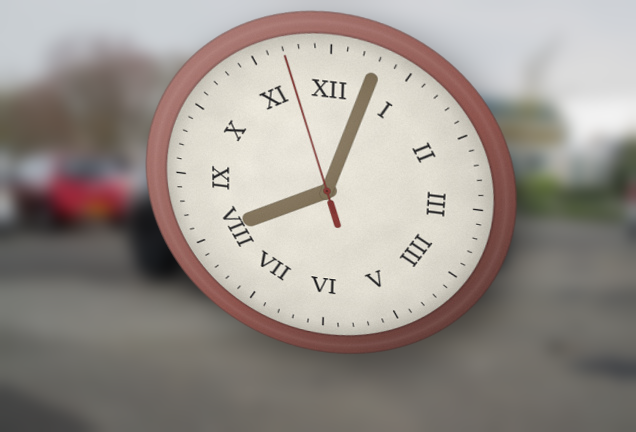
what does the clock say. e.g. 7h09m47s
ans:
8h02m57s
